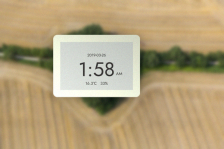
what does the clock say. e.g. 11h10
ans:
1h58
